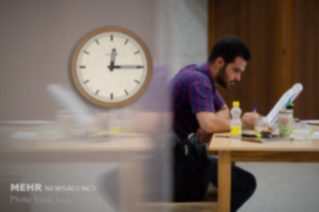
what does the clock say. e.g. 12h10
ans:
12h15
